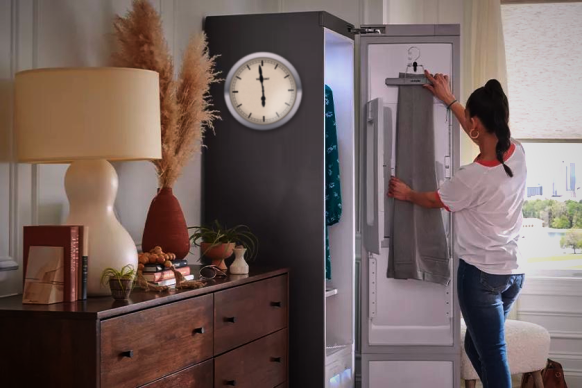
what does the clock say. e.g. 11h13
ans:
5h59
